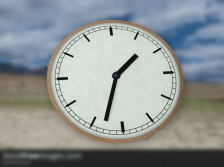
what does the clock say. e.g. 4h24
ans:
1h33
